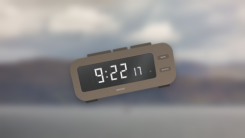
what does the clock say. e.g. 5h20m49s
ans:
9h22m17s
